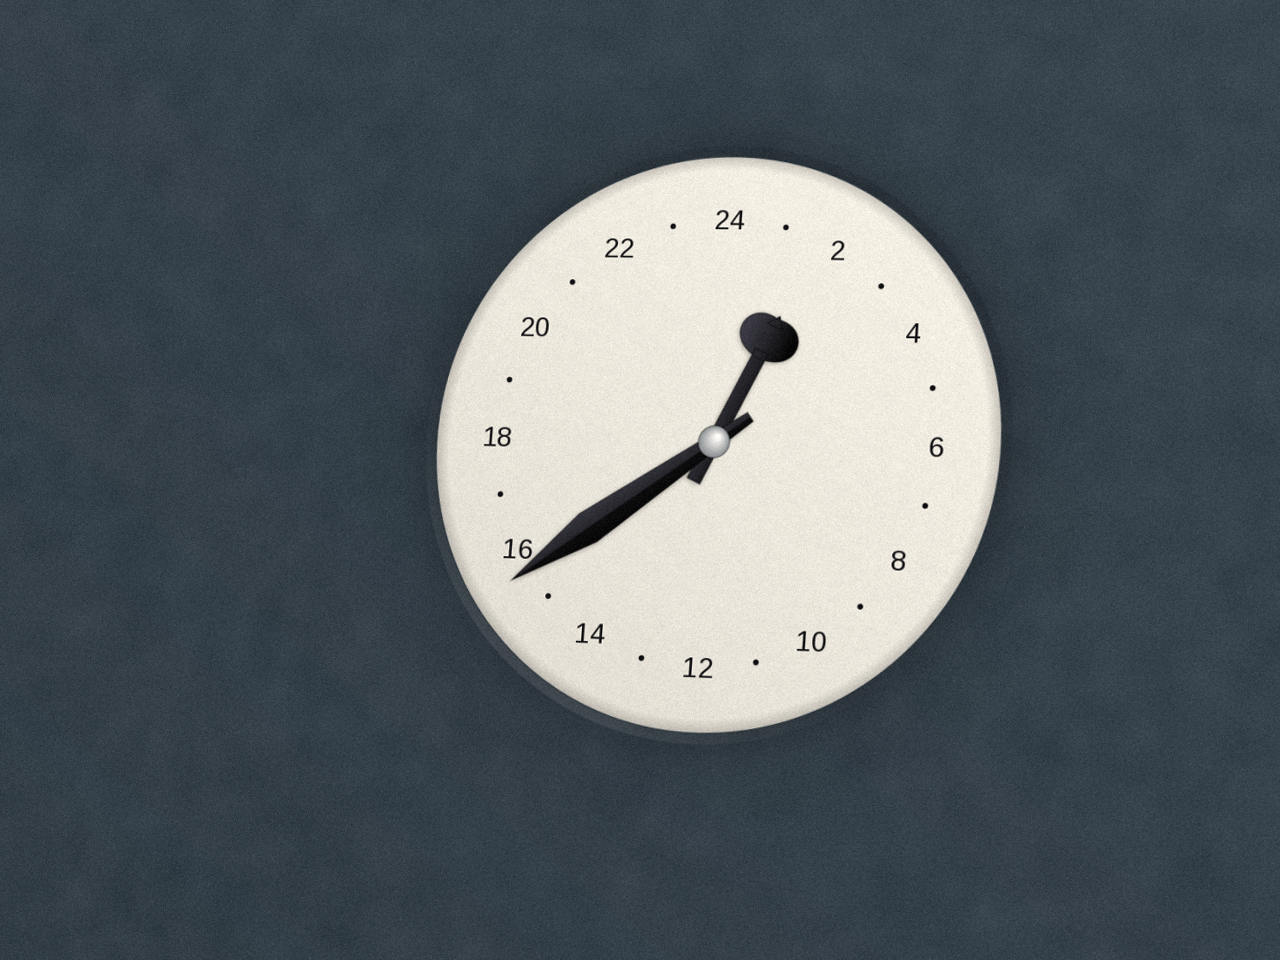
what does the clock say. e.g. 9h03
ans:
1h39
